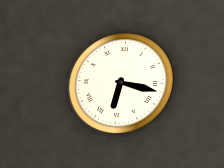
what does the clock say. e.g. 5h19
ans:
6h17
